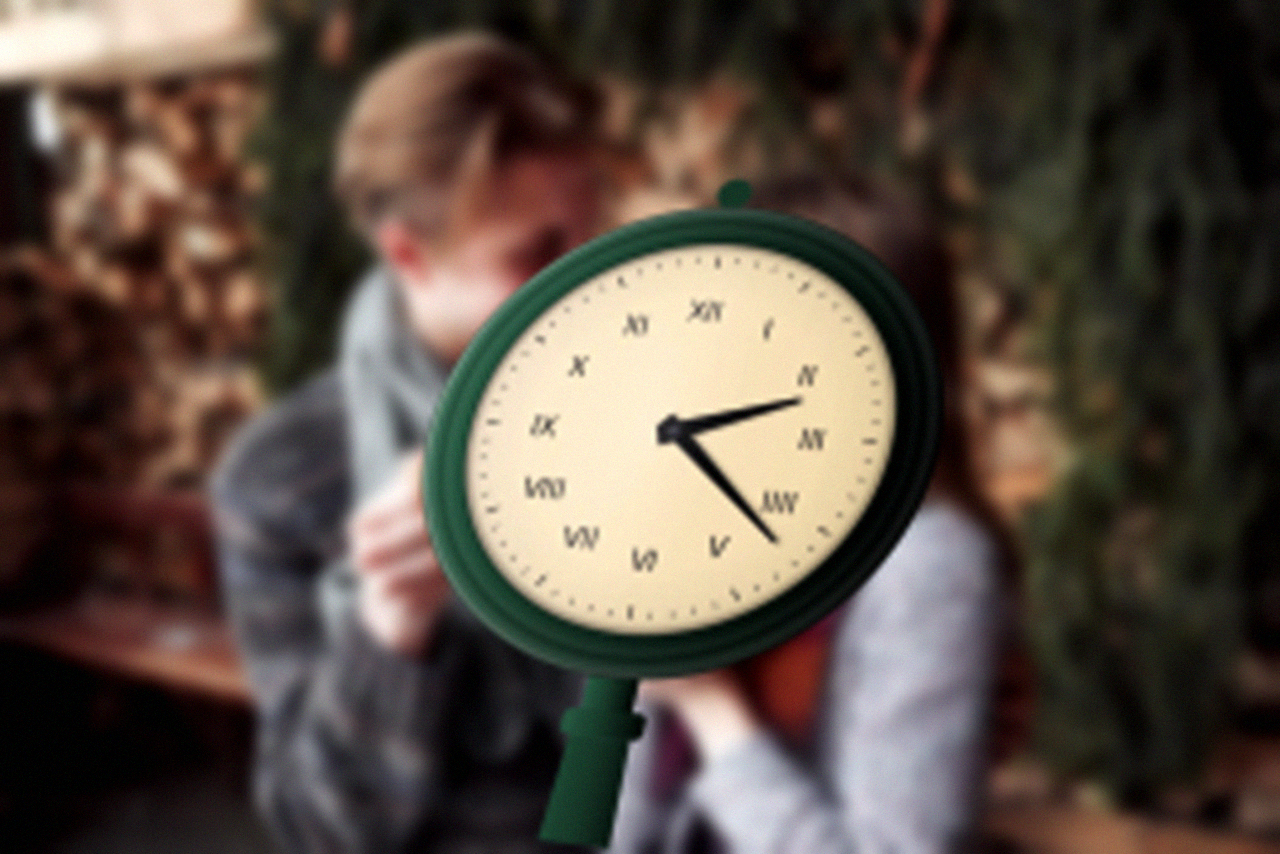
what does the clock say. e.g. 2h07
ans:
2h22
